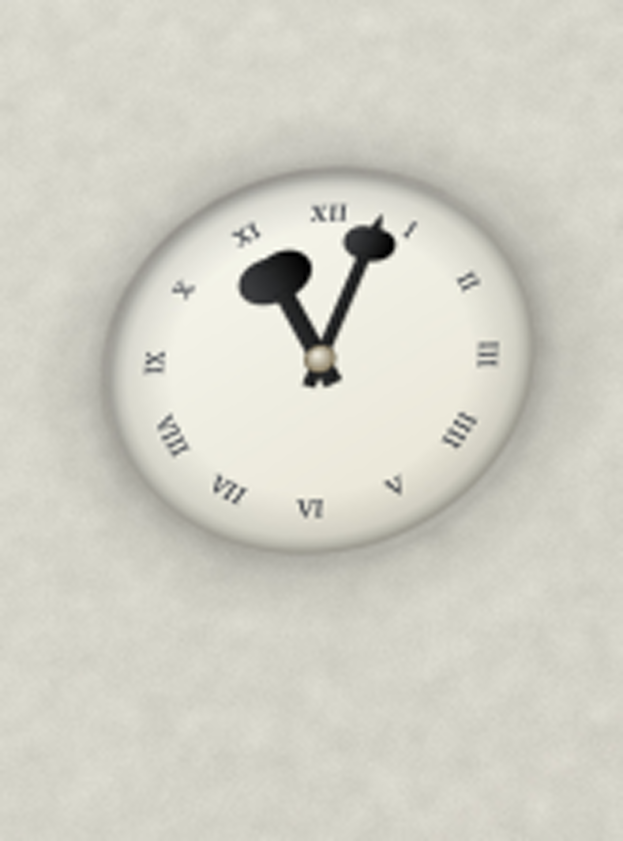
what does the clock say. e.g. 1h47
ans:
11h03
